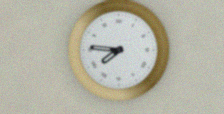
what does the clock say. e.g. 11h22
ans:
7h46
